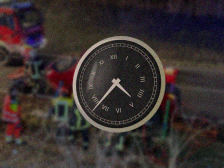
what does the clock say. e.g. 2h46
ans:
4h38
